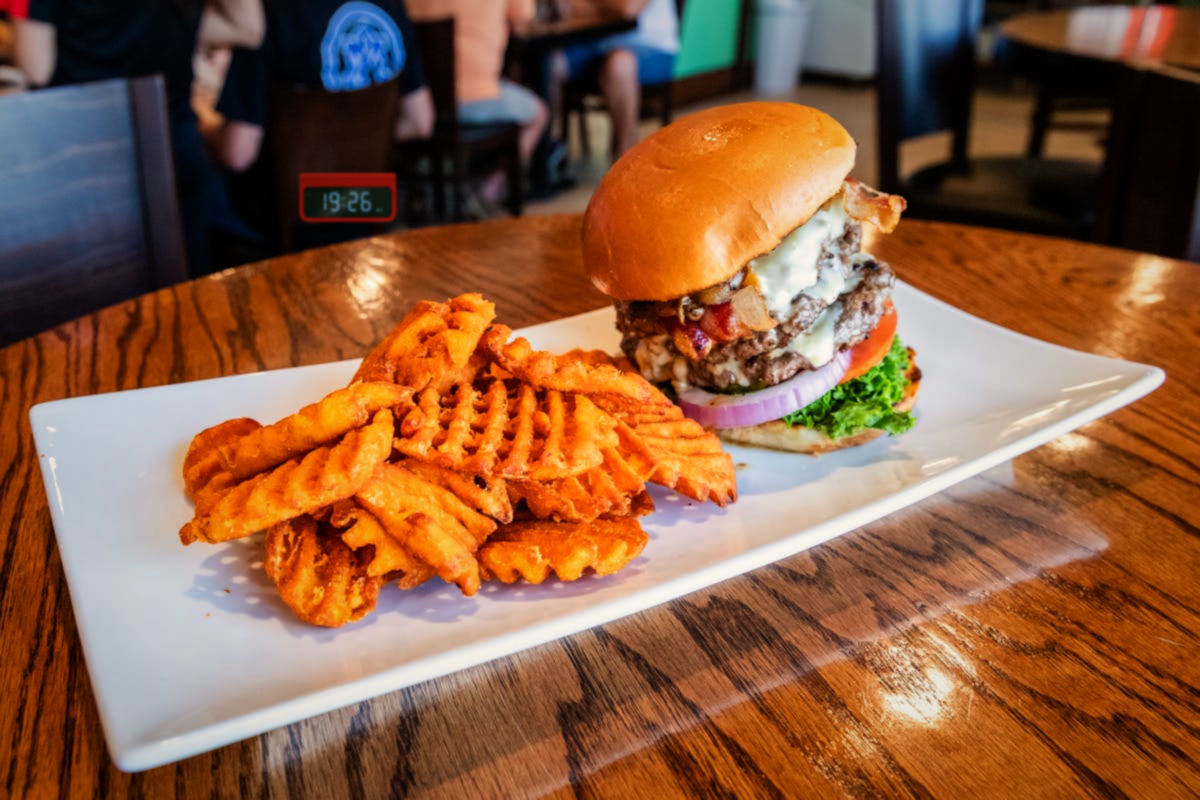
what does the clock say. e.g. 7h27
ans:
19h26
